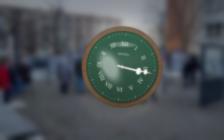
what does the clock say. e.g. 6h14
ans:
3h16
